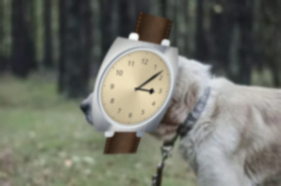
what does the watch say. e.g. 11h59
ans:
3h08
